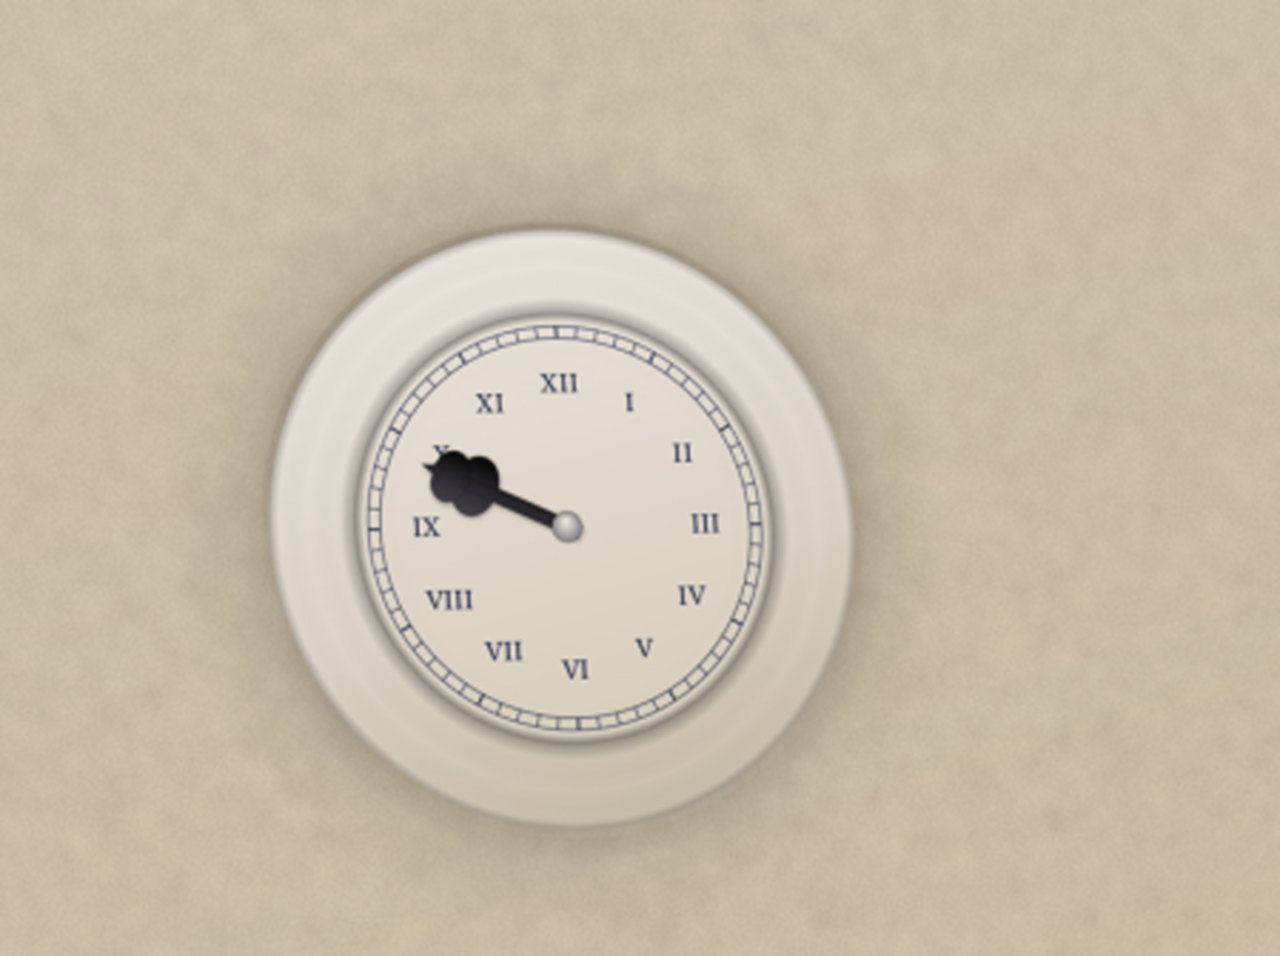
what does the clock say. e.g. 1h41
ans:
9h49
